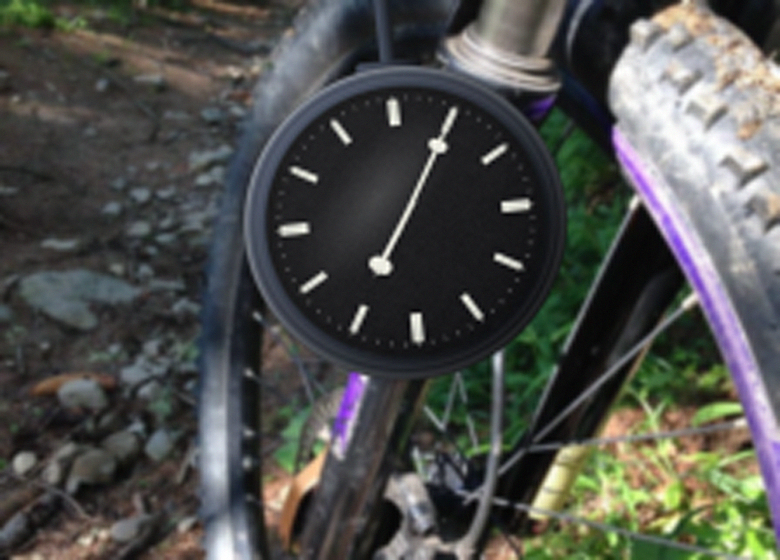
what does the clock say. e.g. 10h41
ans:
7h05
